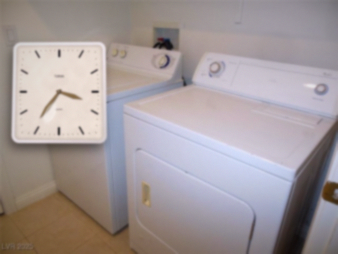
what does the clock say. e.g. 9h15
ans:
3h36
